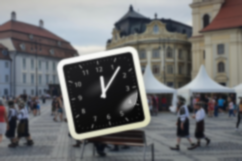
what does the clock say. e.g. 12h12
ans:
12h07
